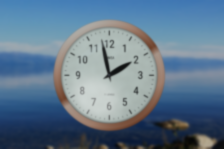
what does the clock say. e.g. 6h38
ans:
1h58
